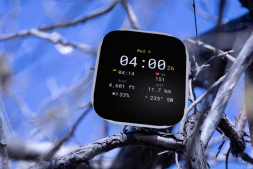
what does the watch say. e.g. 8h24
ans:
4h00
